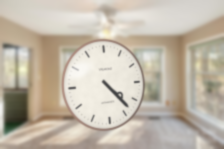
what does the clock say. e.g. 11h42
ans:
4h23
